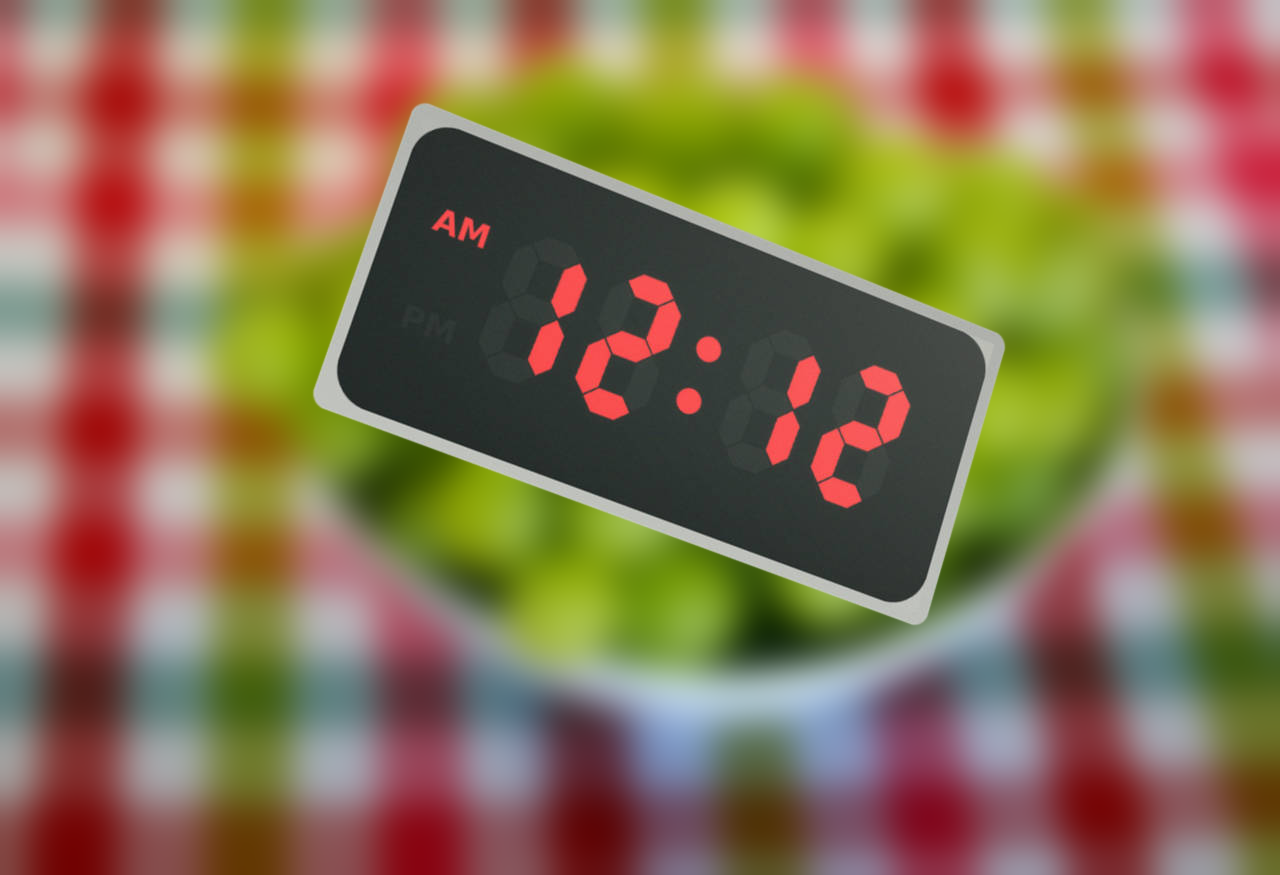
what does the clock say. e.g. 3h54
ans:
12h12
